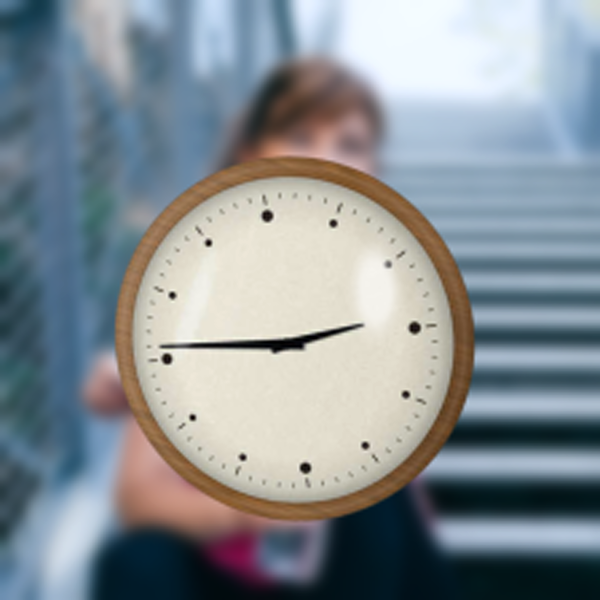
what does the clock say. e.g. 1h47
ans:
2h46
